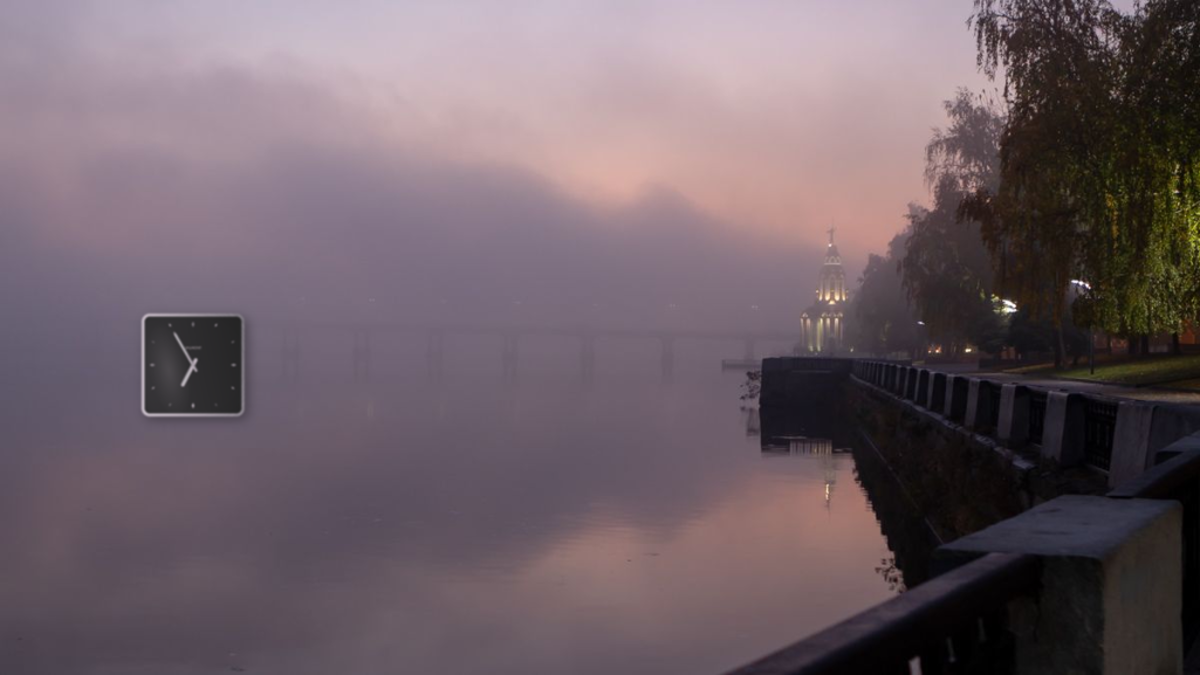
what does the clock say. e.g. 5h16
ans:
6h55
